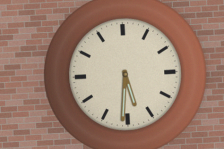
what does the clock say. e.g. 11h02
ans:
5h31
